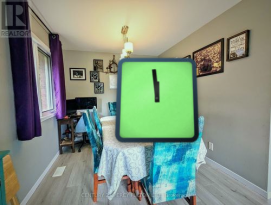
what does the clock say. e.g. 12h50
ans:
11h59
